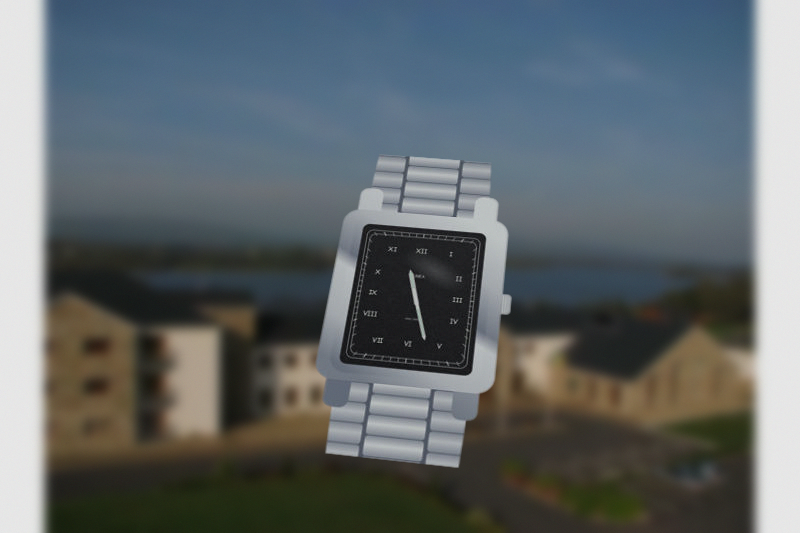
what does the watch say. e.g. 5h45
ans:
11h27
